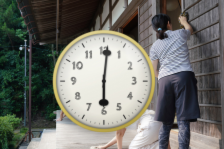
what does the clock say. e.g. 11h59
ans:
6h01
